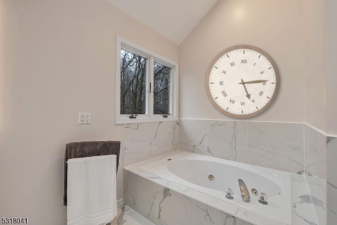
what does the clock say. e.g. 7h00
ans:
5h14
